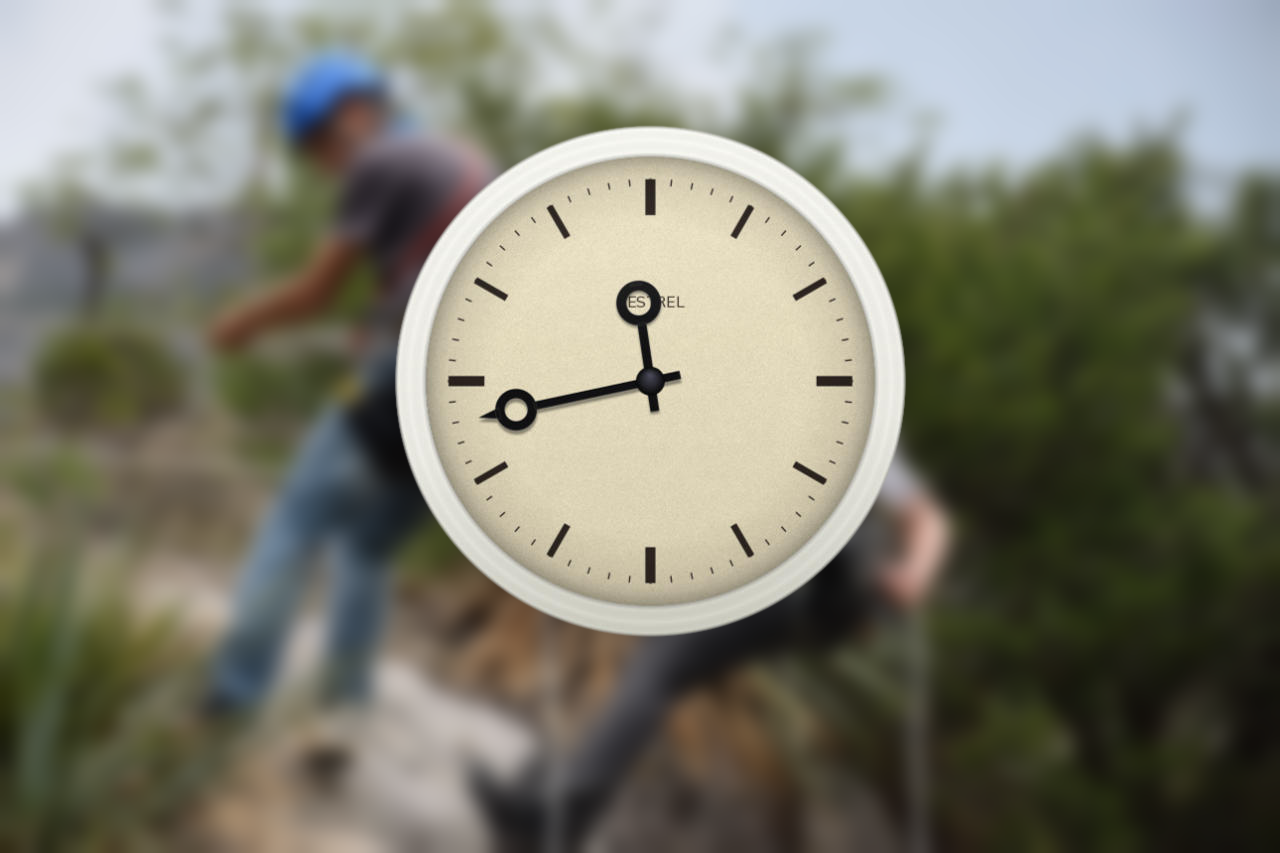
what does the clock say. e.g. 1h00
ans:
11h43
